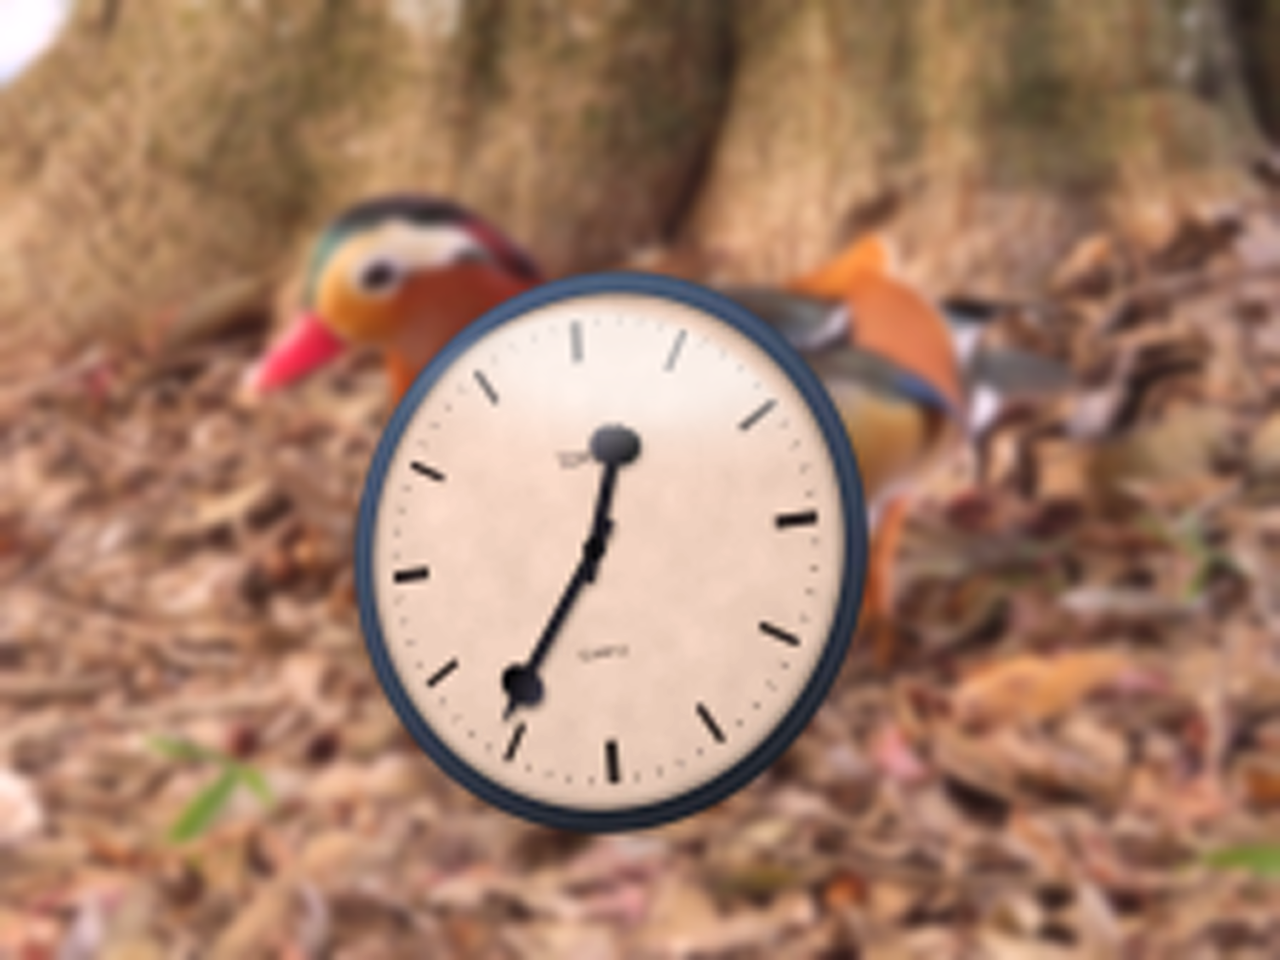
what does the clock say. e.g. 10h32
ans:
12h36
